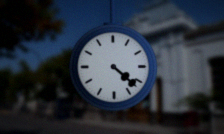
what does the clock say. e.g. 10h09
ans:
4h22
